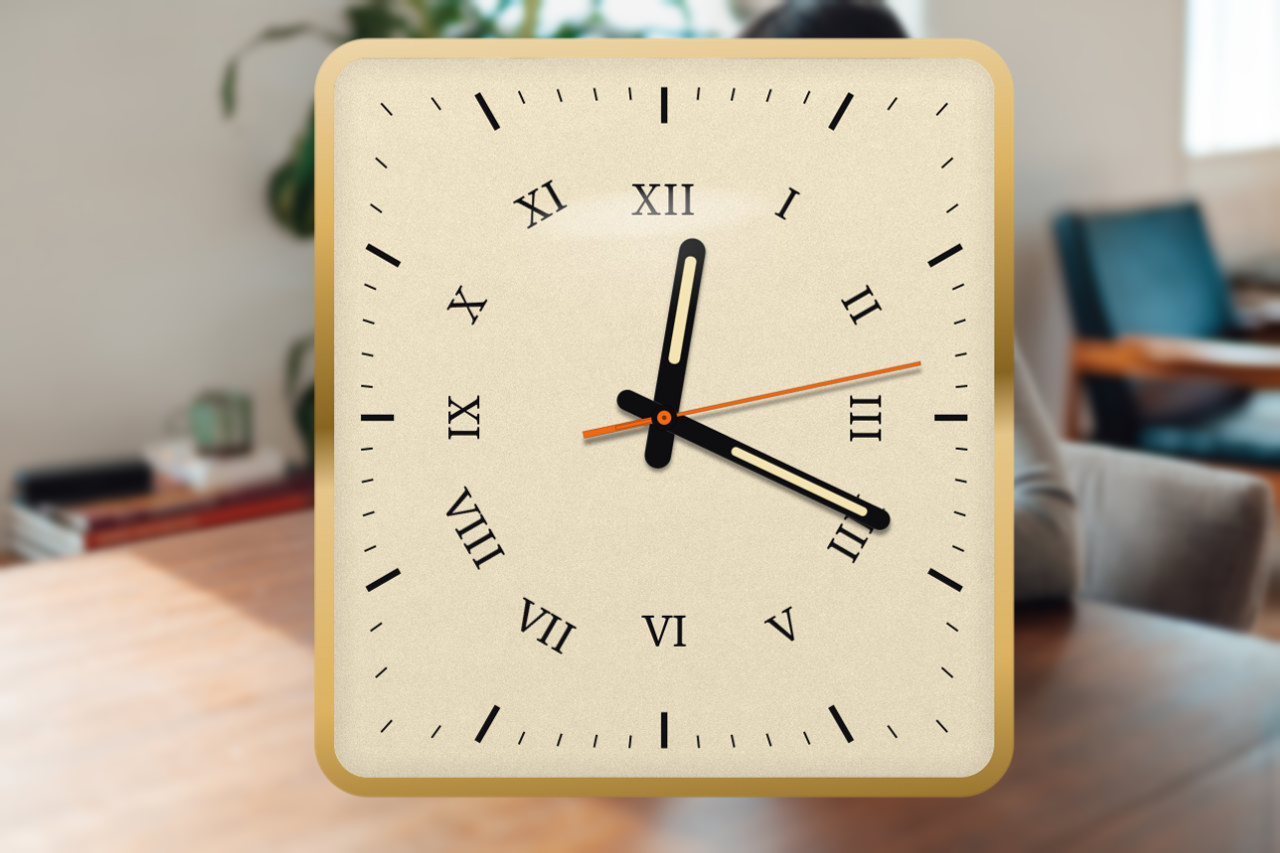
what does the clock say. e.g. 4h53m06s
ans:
12h19m13s
